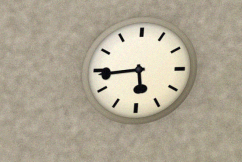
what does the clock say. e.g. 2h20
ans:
5h44
